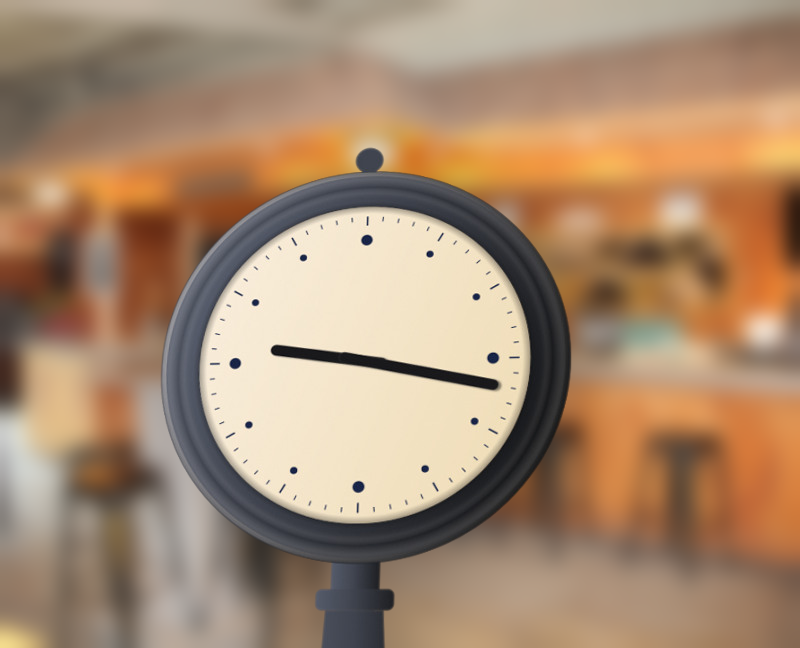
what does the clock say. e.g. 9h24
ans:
9h17
